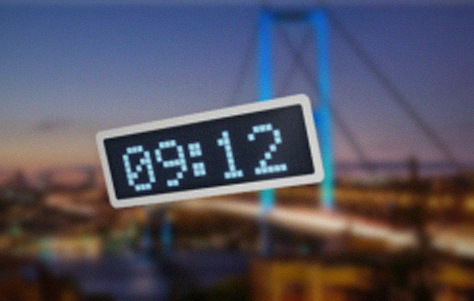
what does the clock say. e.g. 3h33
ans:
9h12
